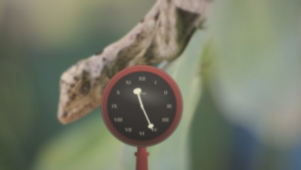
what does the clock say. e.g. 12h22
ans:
11h26
